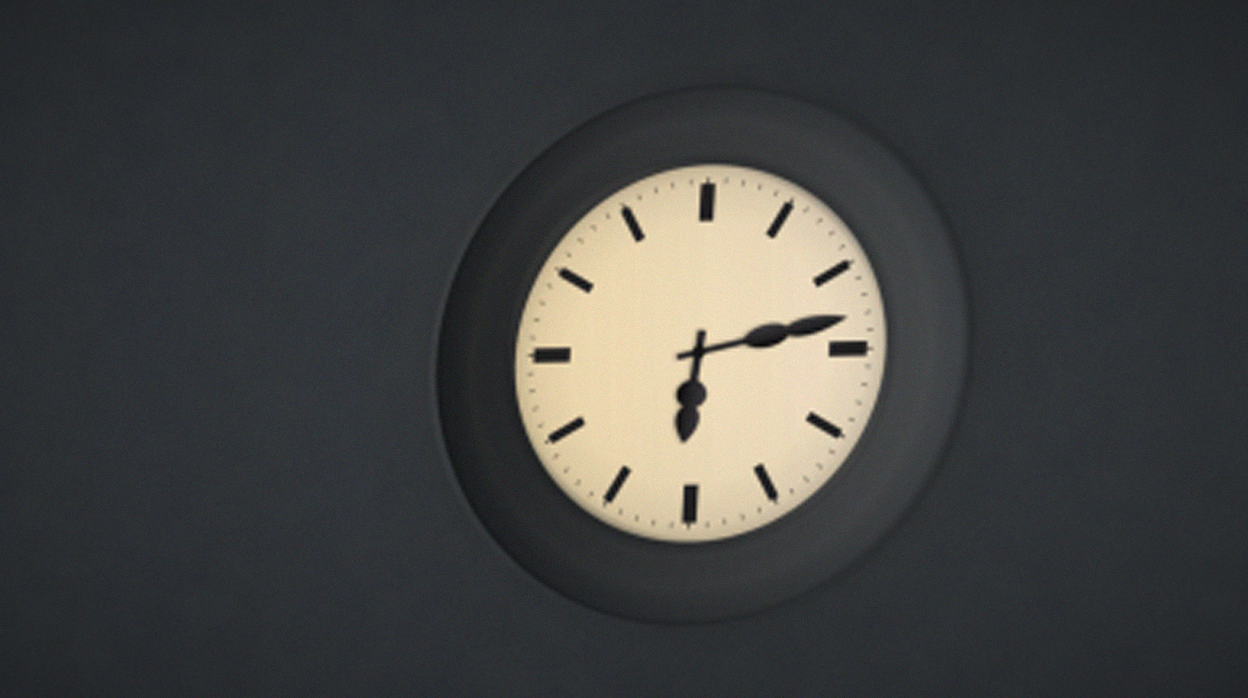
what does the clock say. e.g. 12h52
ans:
6h13
